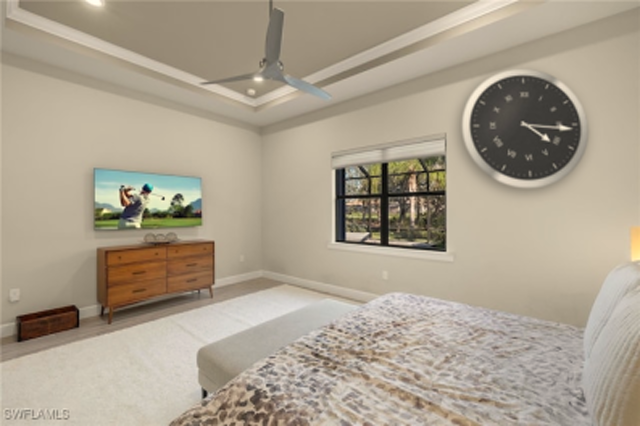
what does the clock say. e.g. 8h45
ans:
4h16
